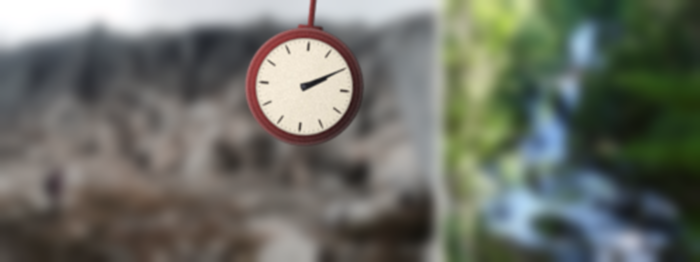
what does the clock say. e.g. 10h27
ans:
2h10
